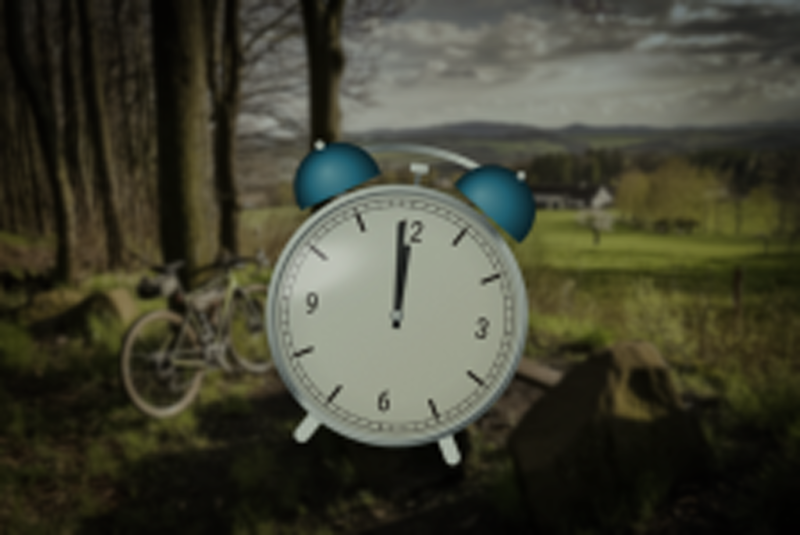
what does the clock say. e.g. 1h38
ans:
11h59
